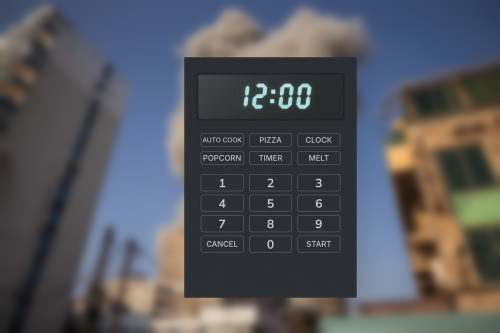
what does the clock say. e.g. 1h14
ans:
12h00
